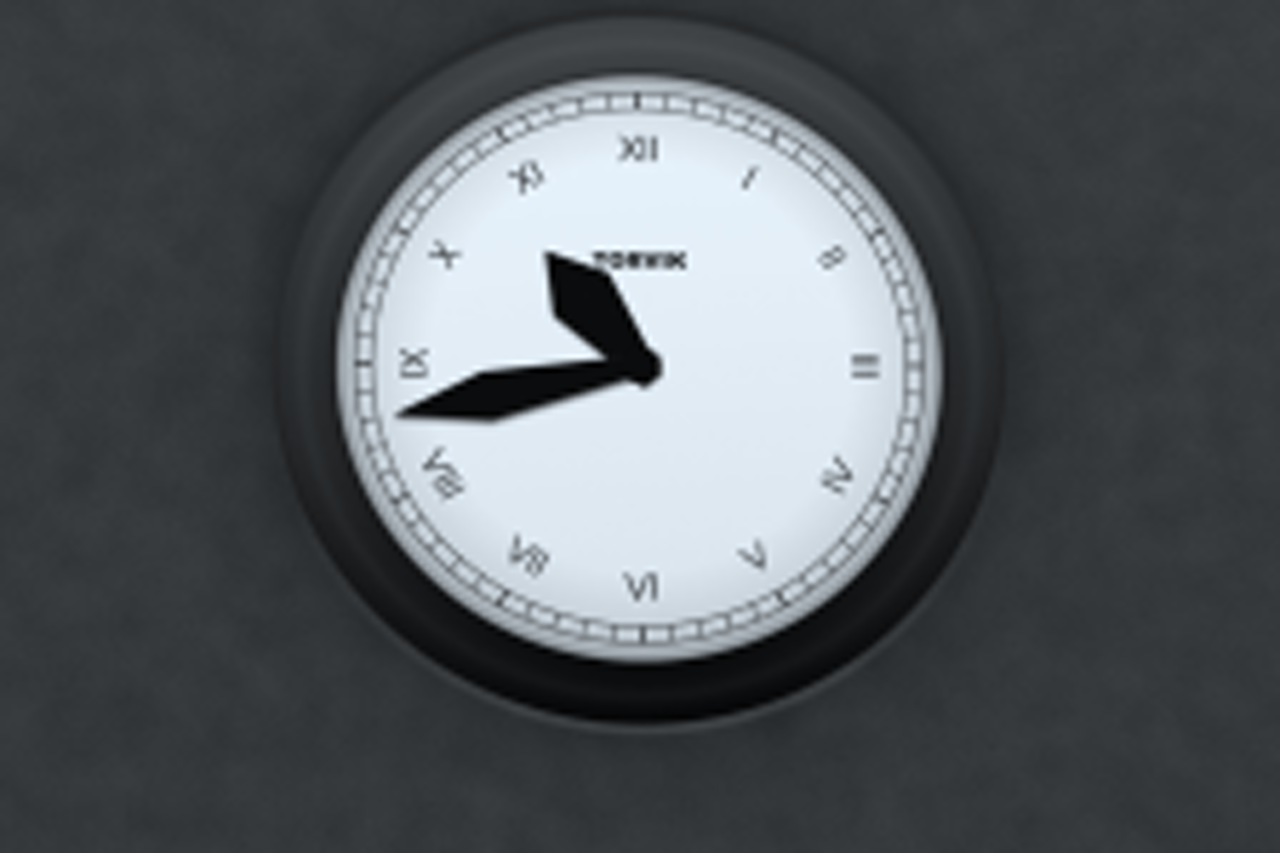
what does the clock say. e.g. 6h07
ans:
10h43
